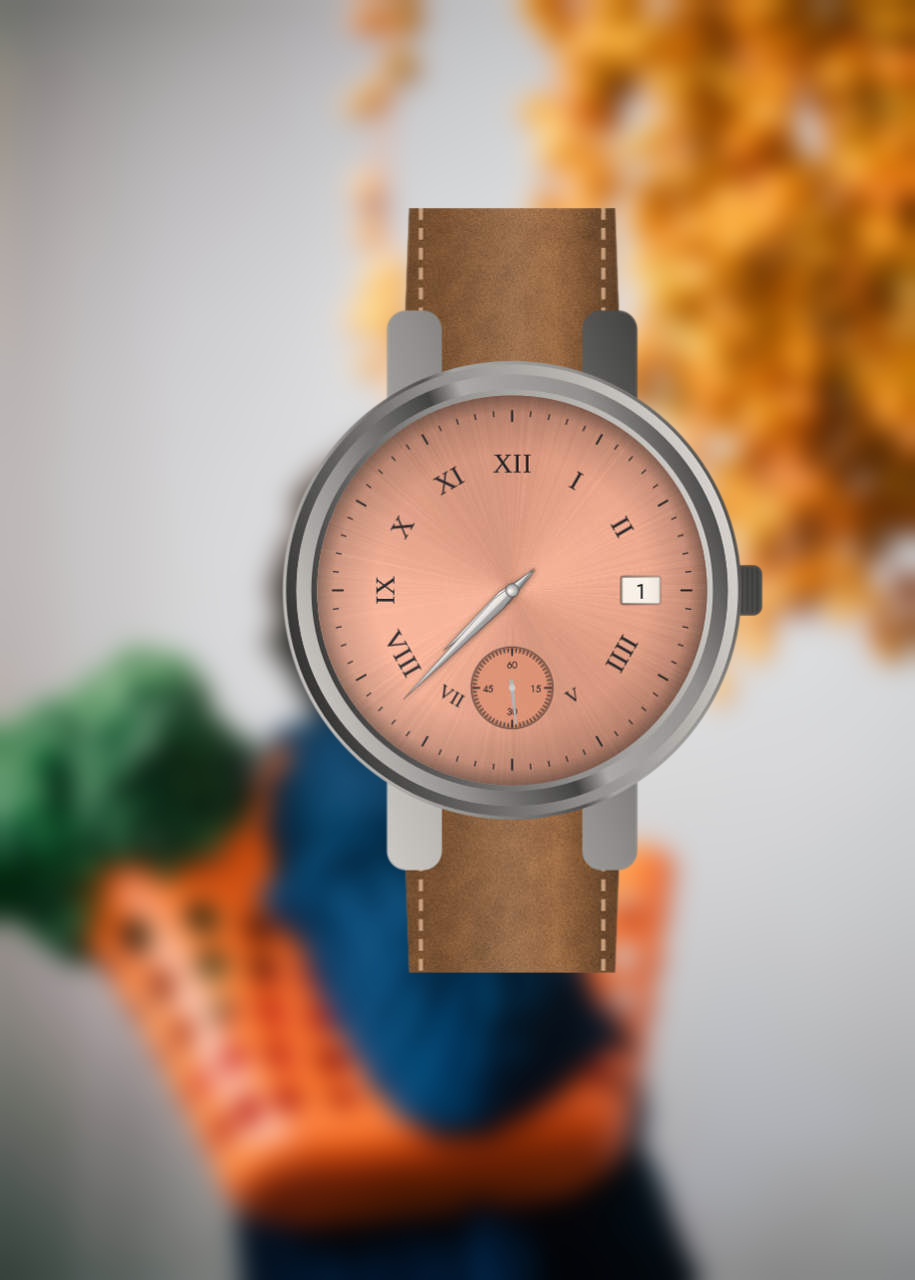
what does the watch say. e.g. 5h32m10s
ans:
7h37m29s
